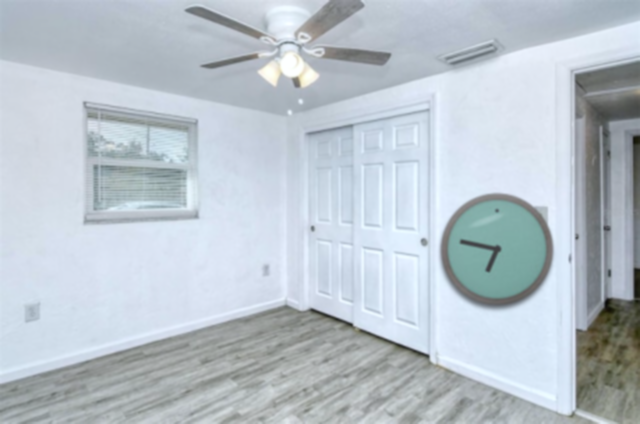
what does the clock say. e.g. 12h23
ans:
6h47
